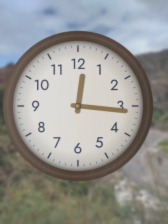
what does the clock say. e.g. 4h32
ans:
12h16
